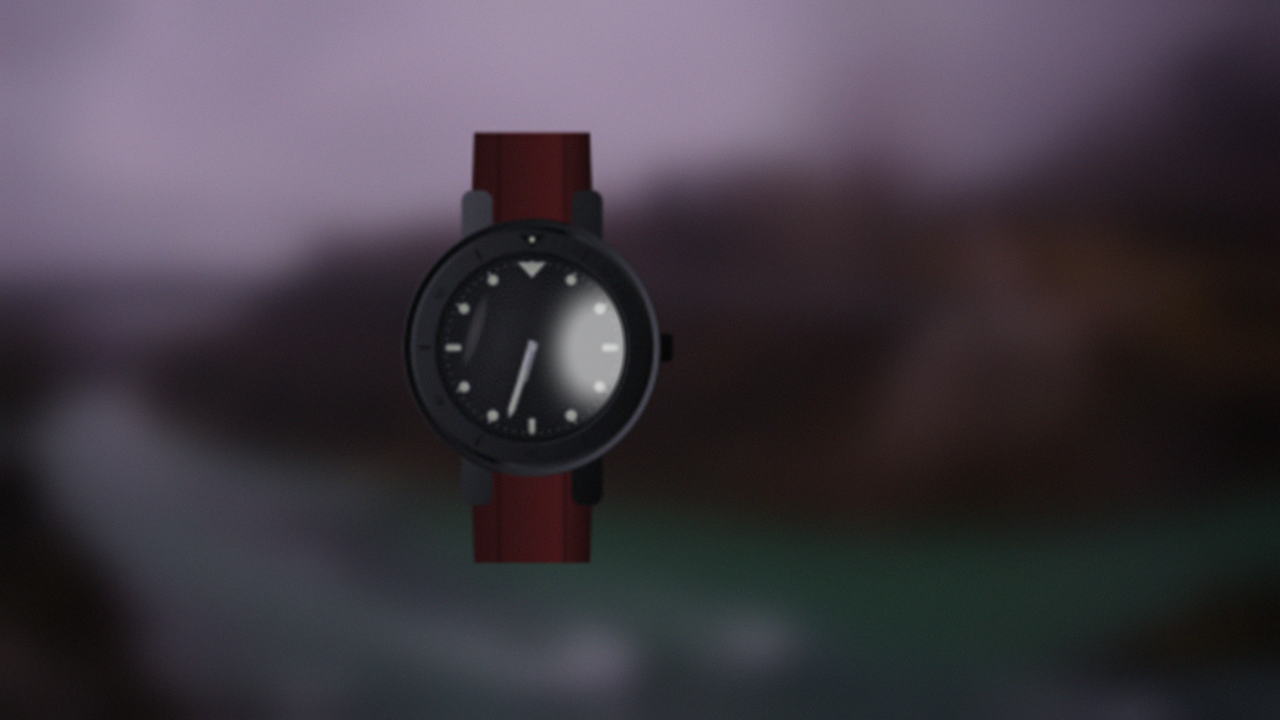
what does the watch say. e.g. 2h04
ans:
6h33
